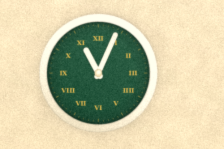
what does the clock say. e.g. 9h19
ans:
11h04
